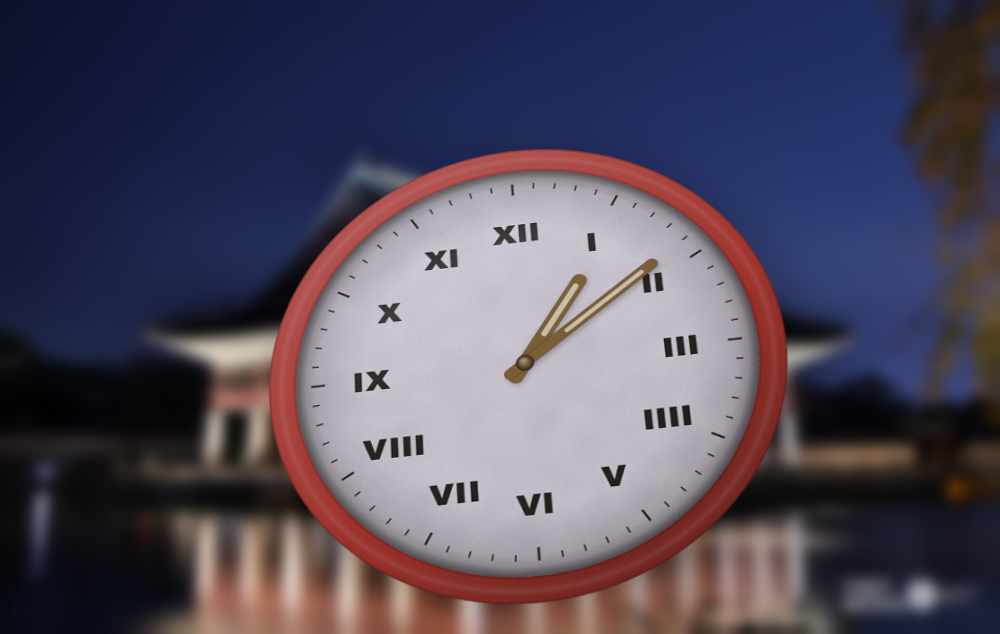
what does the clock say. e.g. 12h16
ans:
1h09
